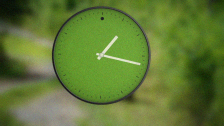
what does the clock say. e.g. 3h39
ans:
1h17
